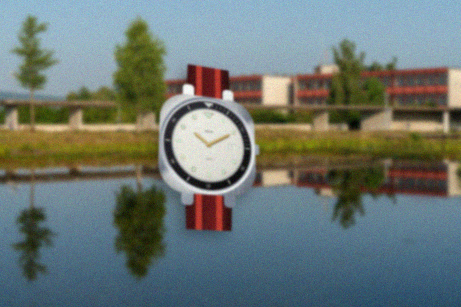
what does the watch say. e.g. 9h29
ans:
10h10
